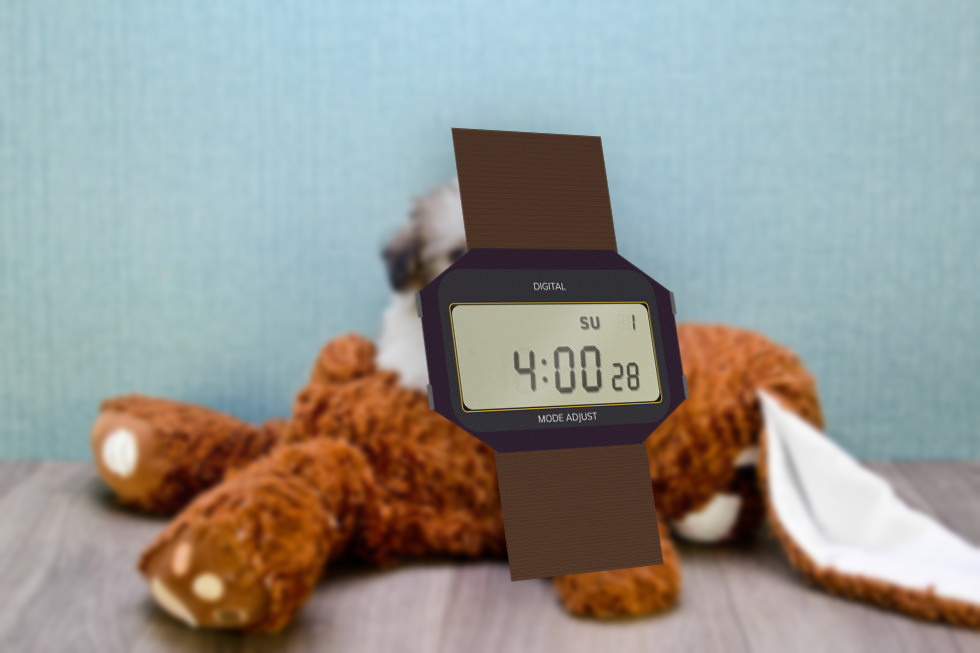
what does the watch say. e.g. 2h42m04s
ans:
4h00m28s
